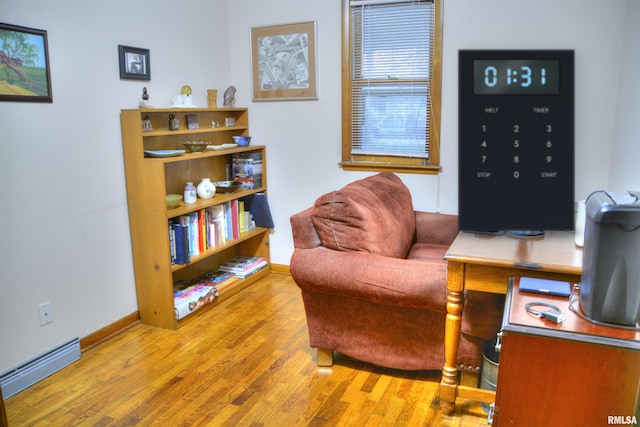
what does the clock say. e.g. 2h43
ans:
1h31
